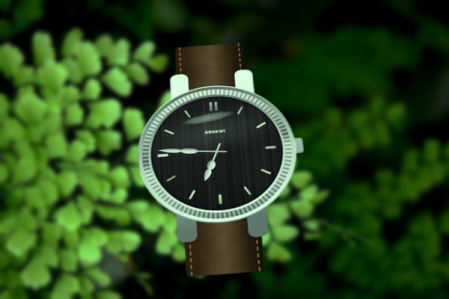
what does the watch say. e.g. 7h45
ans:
6h46
